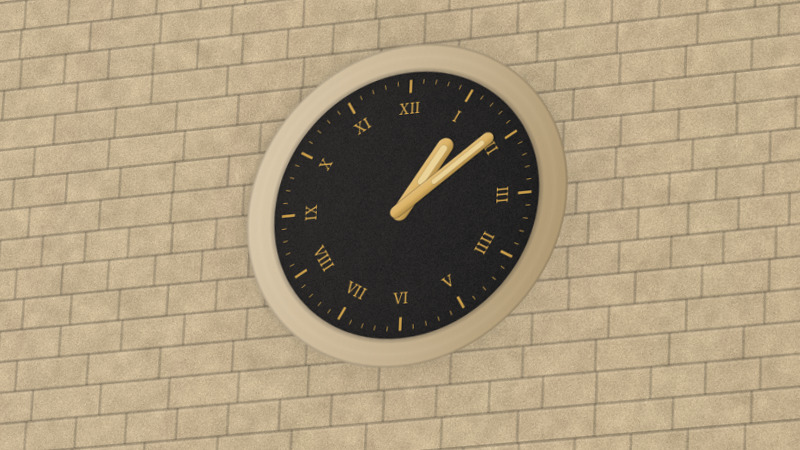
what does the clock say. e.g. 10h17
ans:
1h09
